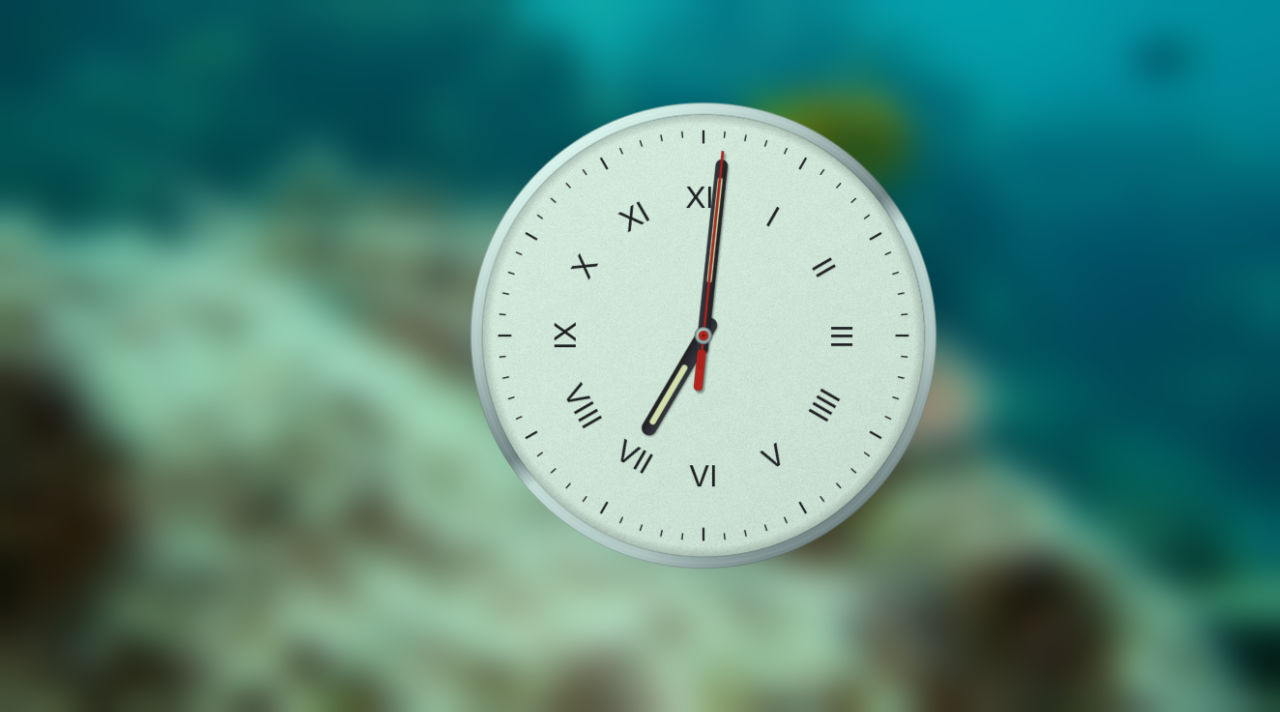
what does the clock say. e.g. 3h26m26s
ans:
7h01m01s
